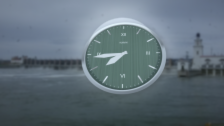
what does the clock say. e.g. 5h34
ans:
7h44
